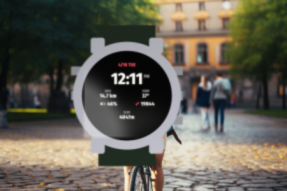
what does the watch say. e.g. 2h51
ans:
12h11
